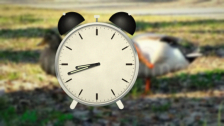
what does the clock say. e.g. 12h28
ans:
8h42
